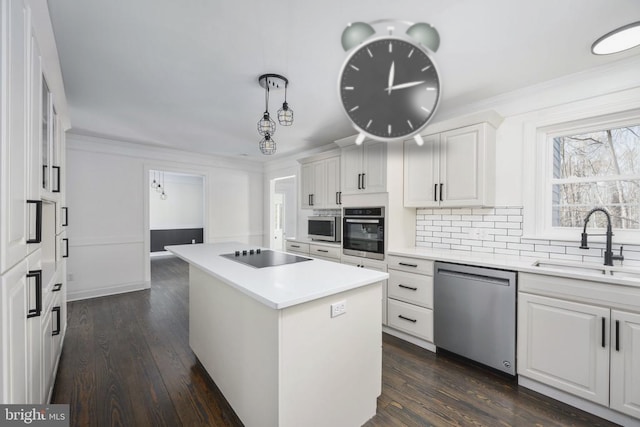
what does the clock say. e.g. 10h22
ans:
12h13
